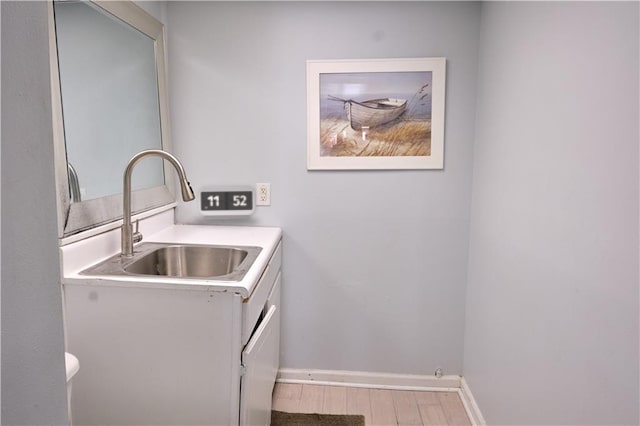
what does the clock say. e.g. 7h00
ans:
11h52
